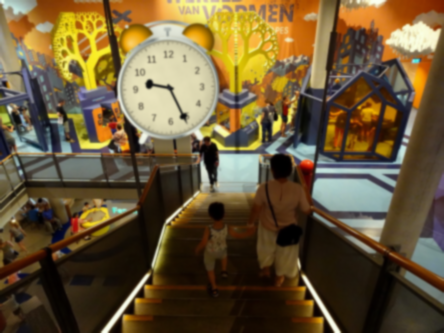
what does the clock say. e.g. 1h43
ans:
9h26
